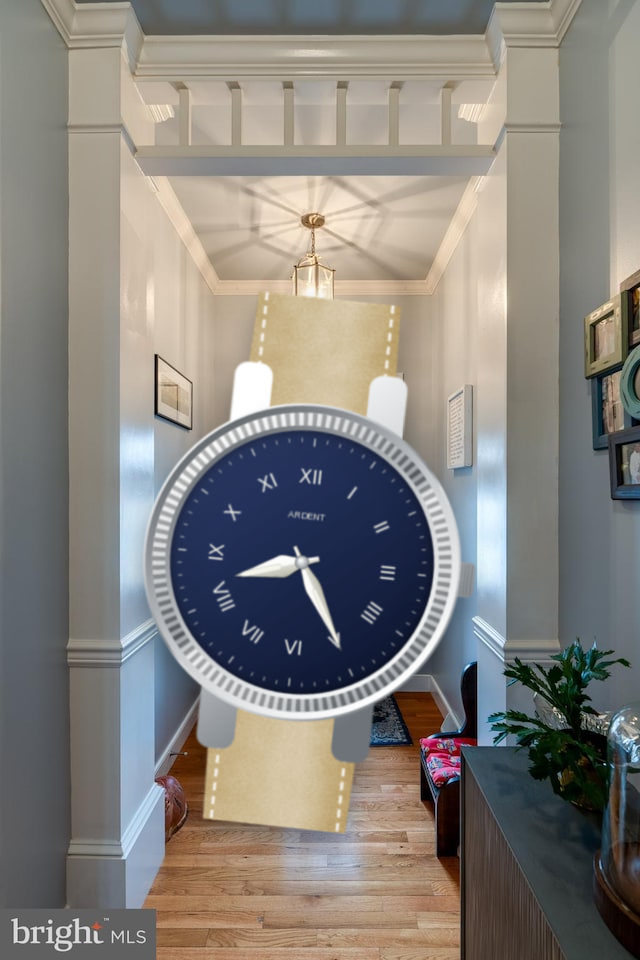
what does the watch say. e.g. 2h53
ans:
8h25
